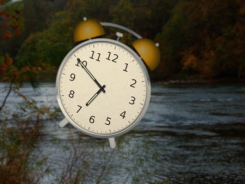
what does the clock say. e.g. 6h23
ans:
6h50
